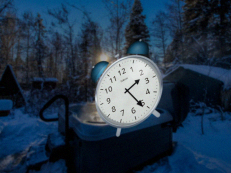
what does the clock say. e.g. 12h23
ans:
2h26
